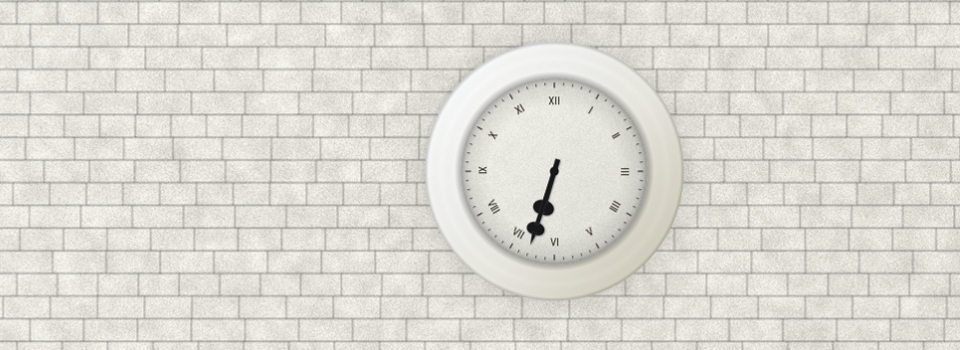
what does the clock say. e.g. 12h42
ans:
6h33
